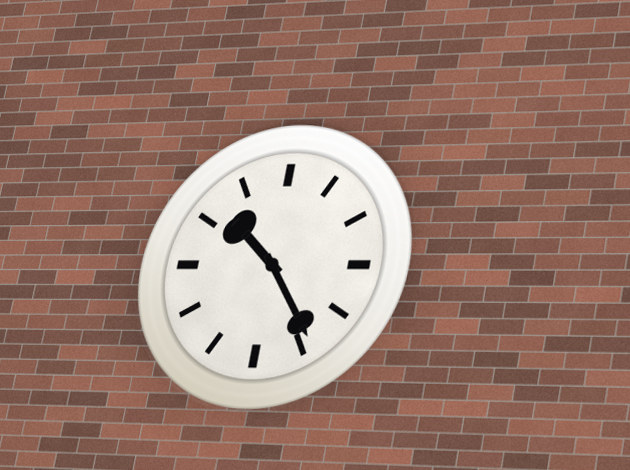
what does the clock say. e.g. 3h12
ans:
10h24
